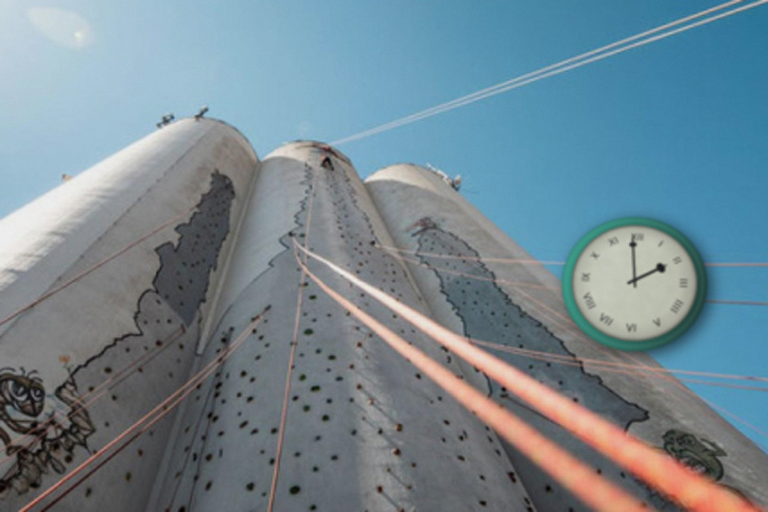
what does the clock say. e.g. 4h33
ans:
1h59
